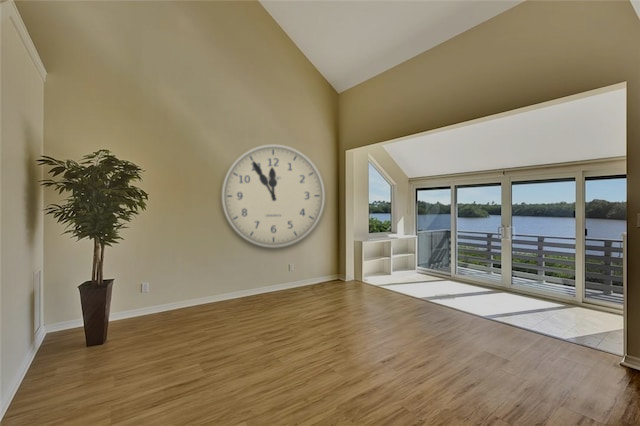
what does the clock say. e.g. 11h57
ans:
11h55
